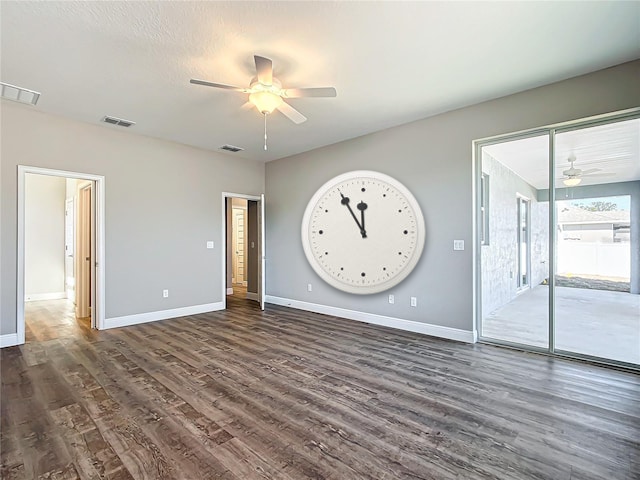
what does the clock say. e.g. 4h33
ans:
11h55
